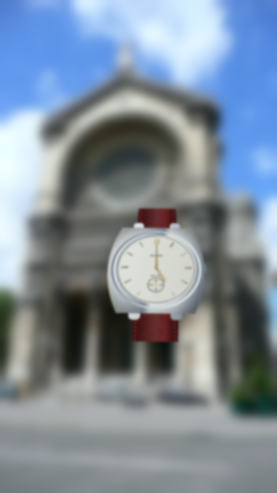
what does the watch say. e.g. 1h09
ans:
5h00
